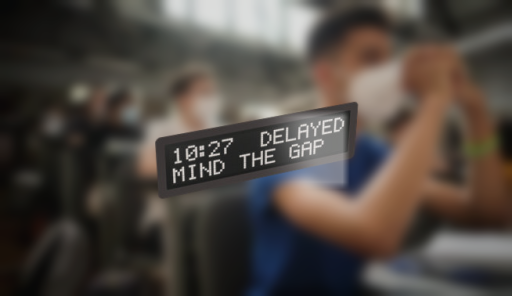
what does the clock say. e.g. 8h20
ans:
10h27
